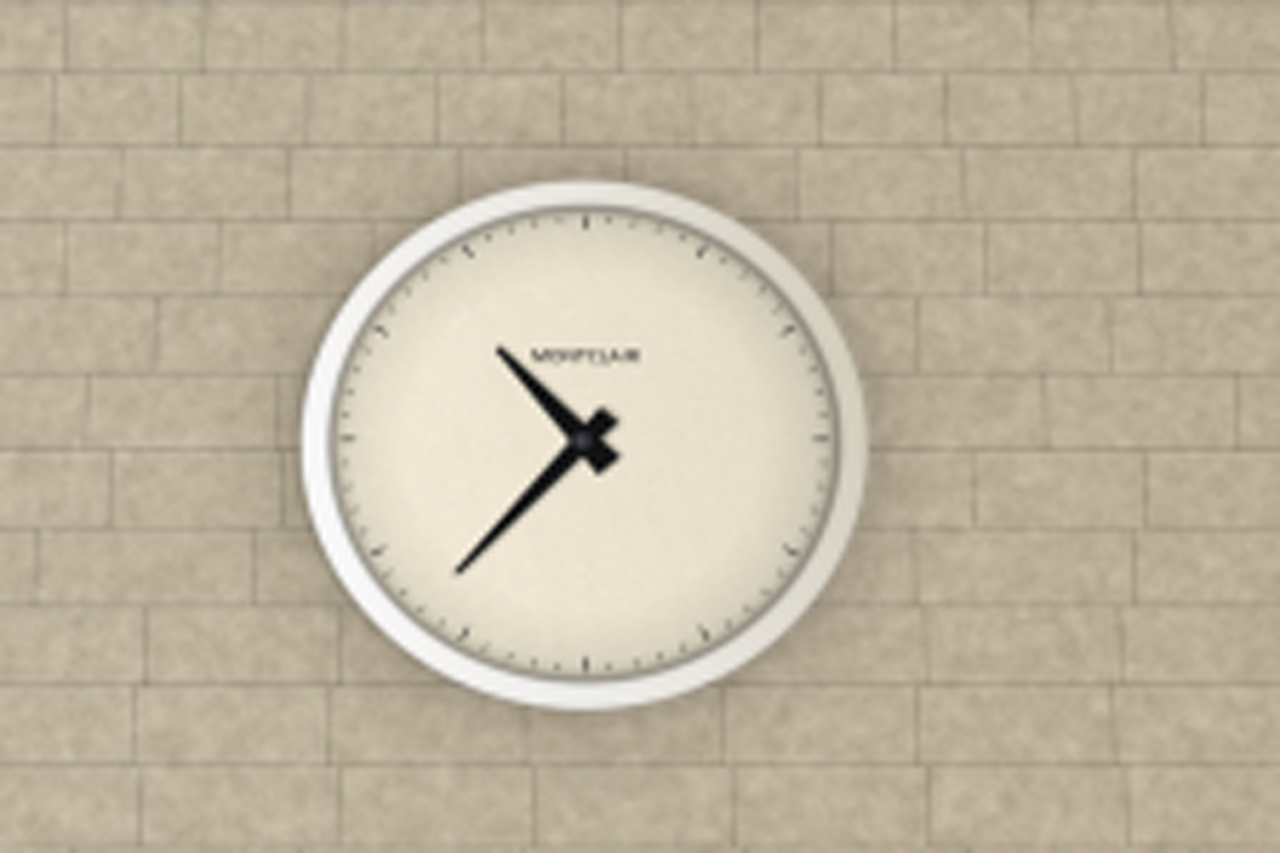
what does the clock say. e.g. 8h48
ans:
10h37
